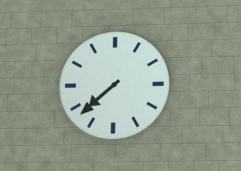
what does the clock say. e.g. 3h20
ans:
7h38
